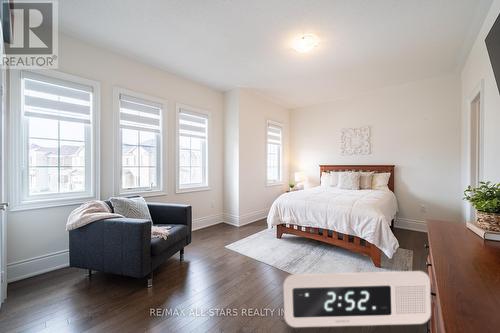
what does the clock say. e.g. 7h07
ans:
2h52
